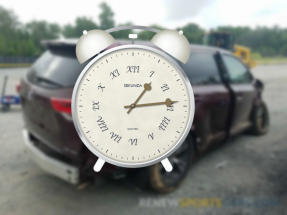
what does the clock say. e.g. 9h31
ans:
1h14
